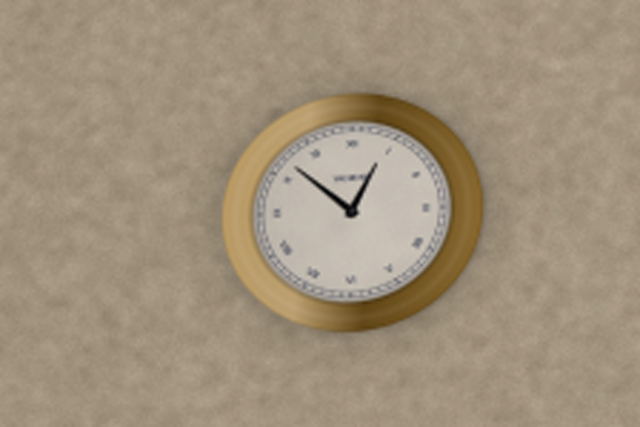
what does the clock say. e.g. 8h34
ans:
12h52
